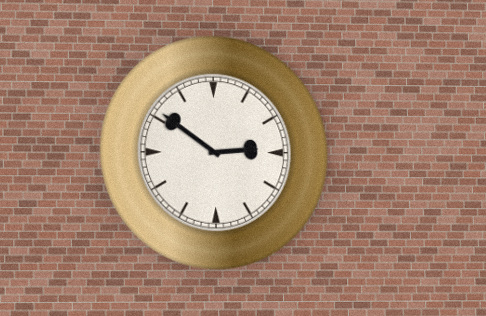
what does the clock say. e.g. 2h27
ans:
2h51
